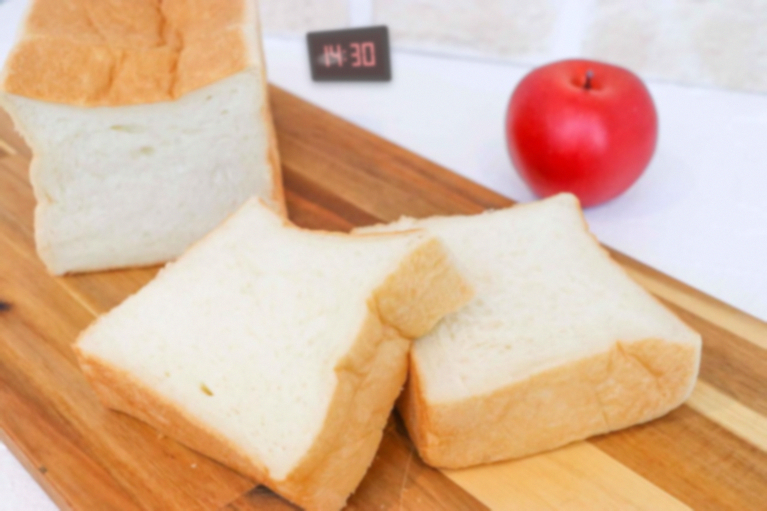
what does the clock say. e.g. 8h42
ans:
14h30
